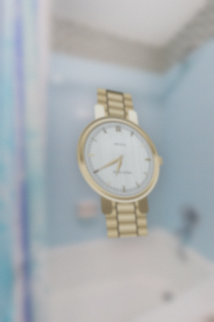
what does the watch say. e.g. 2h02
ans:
6h40
